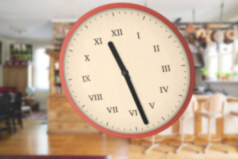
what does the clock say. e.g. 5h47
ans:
11h28
